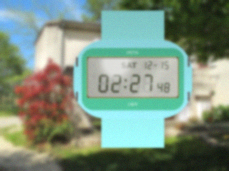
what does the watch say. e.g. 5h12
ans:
2h27
